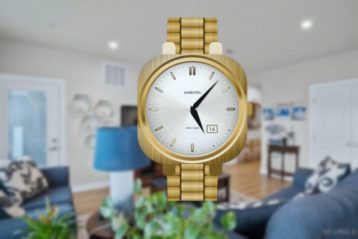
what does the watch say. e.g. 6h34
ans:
5h07
